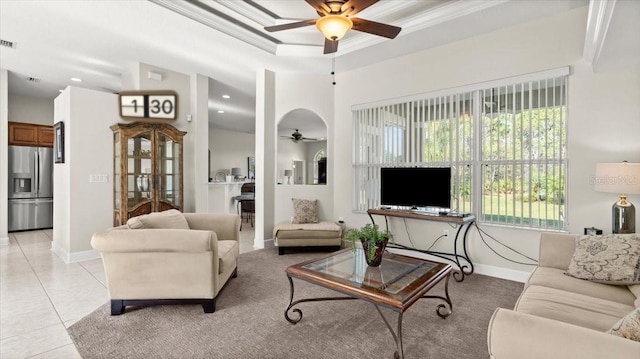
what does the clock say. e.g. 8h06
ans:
1h30
